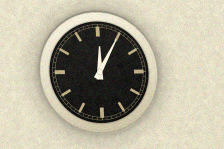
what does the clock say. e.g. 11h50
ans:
12h05
